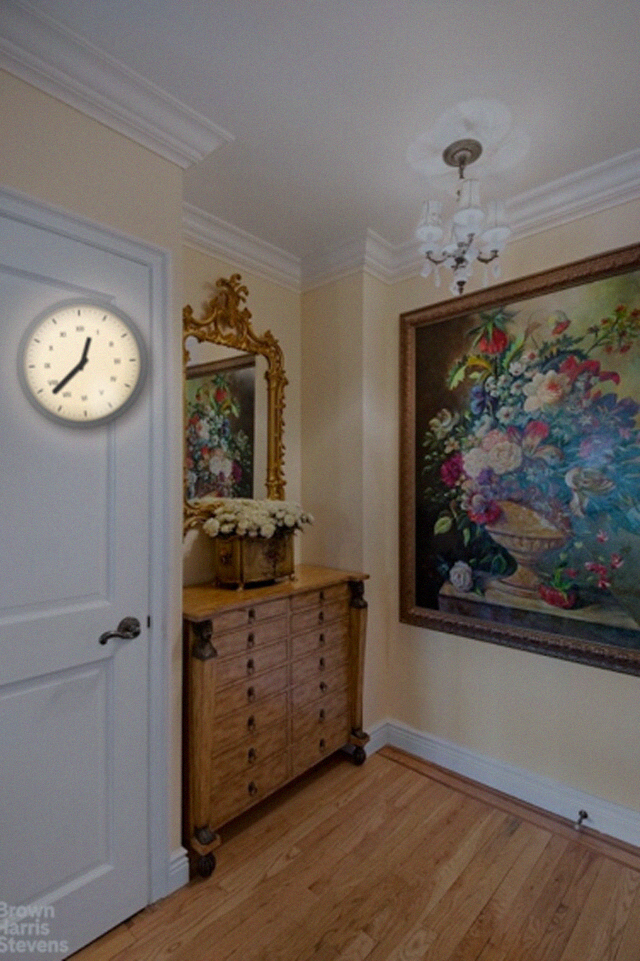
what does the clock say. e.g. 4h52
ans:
12h38
